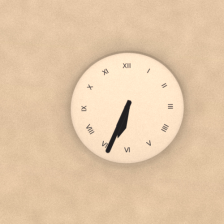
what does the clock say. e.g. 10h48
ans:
6h34
